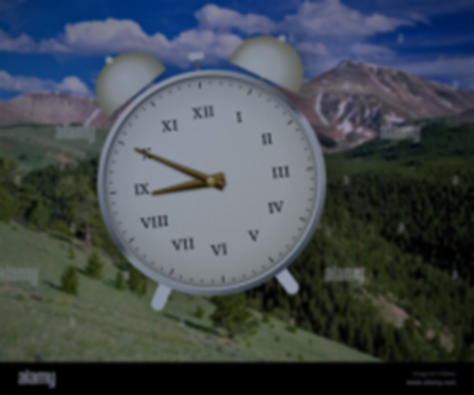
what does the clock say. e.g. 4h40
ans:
8h50
